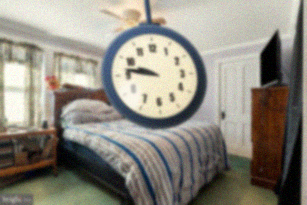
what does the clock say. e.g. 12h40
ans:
9h47
